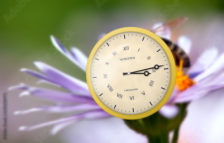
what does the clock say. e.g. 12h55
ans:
3h14
